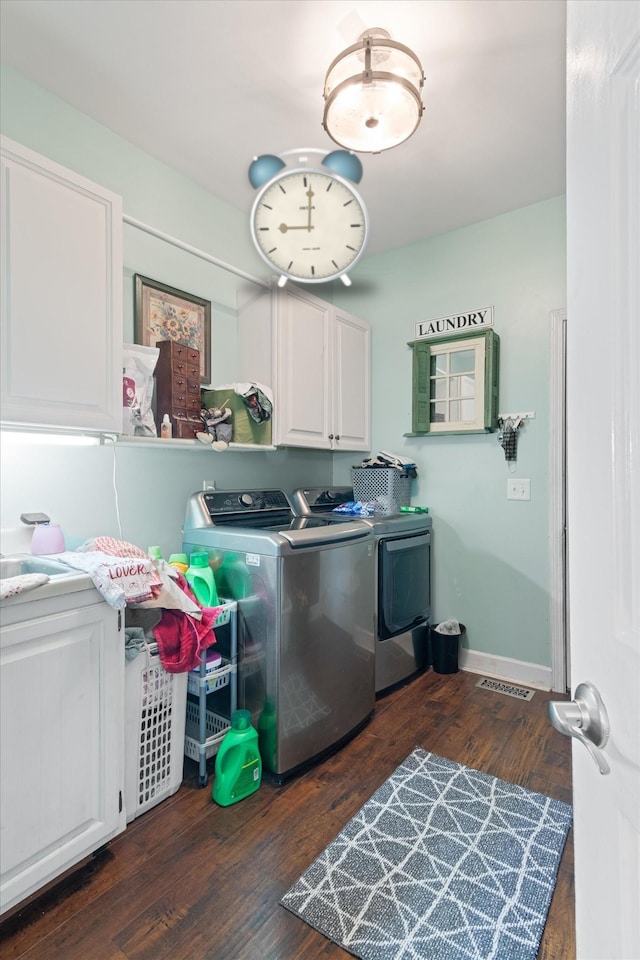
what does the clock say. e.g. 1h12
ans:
9h01
